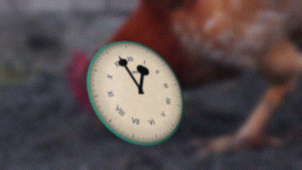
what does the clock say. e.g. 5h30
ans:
12h57
